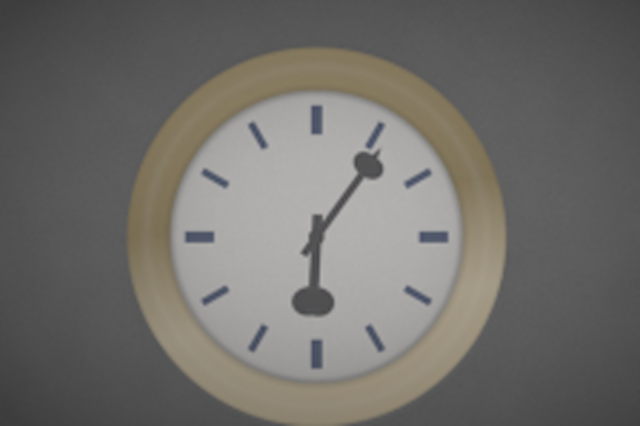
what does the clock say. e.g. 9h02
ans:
6h06
